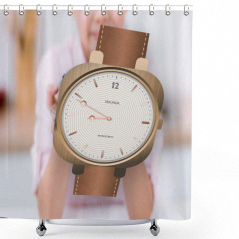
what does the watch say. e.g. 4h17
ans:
8h49
